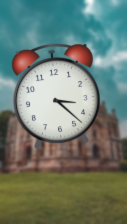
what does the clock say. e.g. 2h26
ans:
3h23
